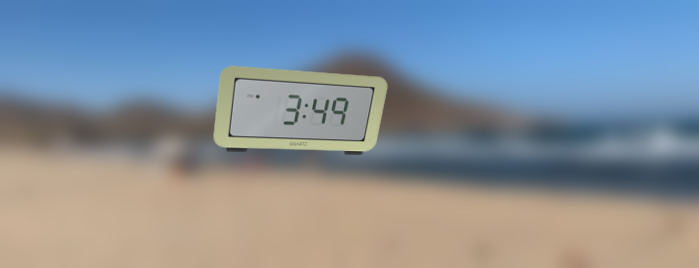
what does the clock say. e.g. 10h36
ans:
3h49
